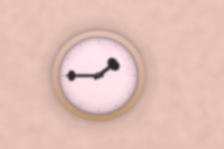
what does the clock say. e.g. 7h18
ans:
1h45
